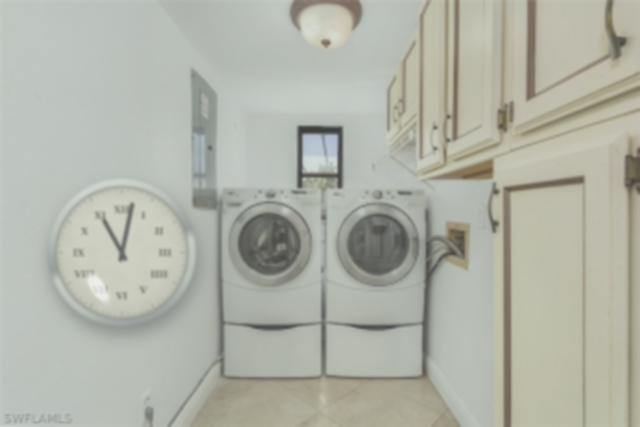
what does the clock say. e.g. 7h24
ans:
11h02
